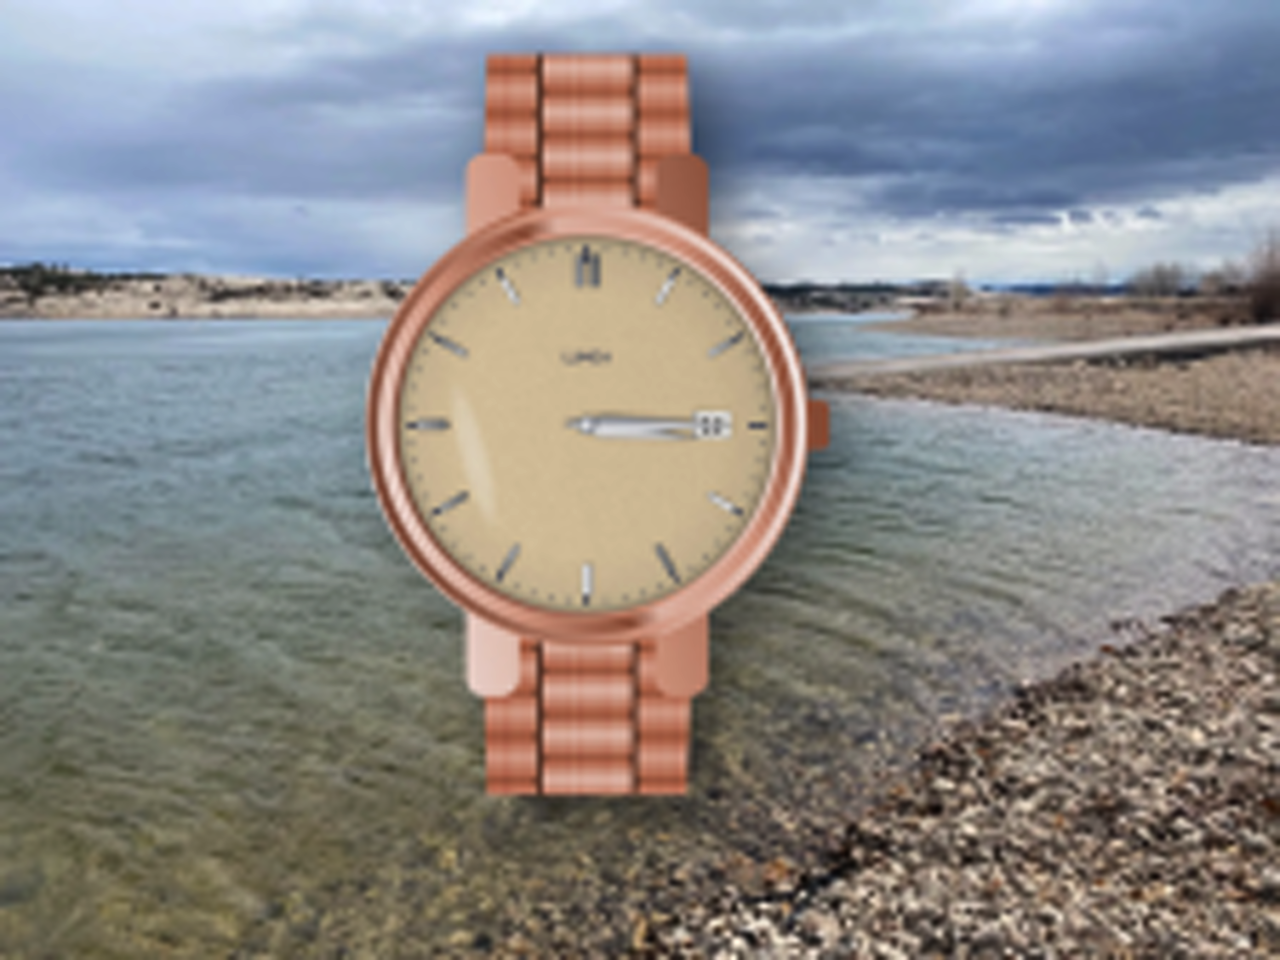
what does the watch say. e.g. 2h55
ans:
3h15
